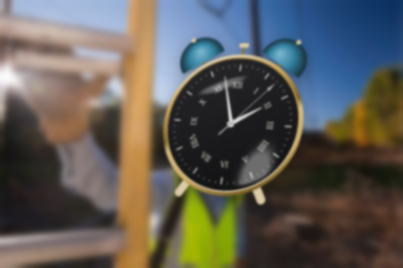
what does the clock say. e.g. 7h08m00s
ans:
1h57m07s
